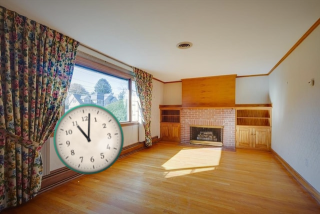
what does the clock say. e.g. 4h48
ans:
11h02
